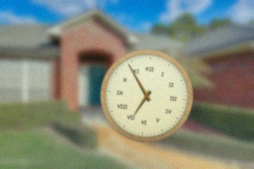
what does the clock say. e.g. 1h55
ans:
6h54
